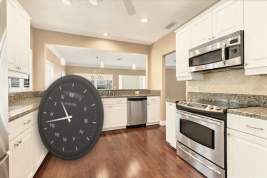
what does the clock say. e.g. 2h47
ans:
10h42
